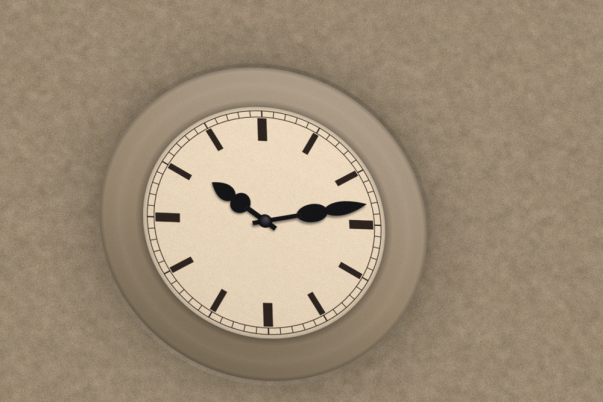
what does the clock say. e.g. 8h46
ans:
10h13
